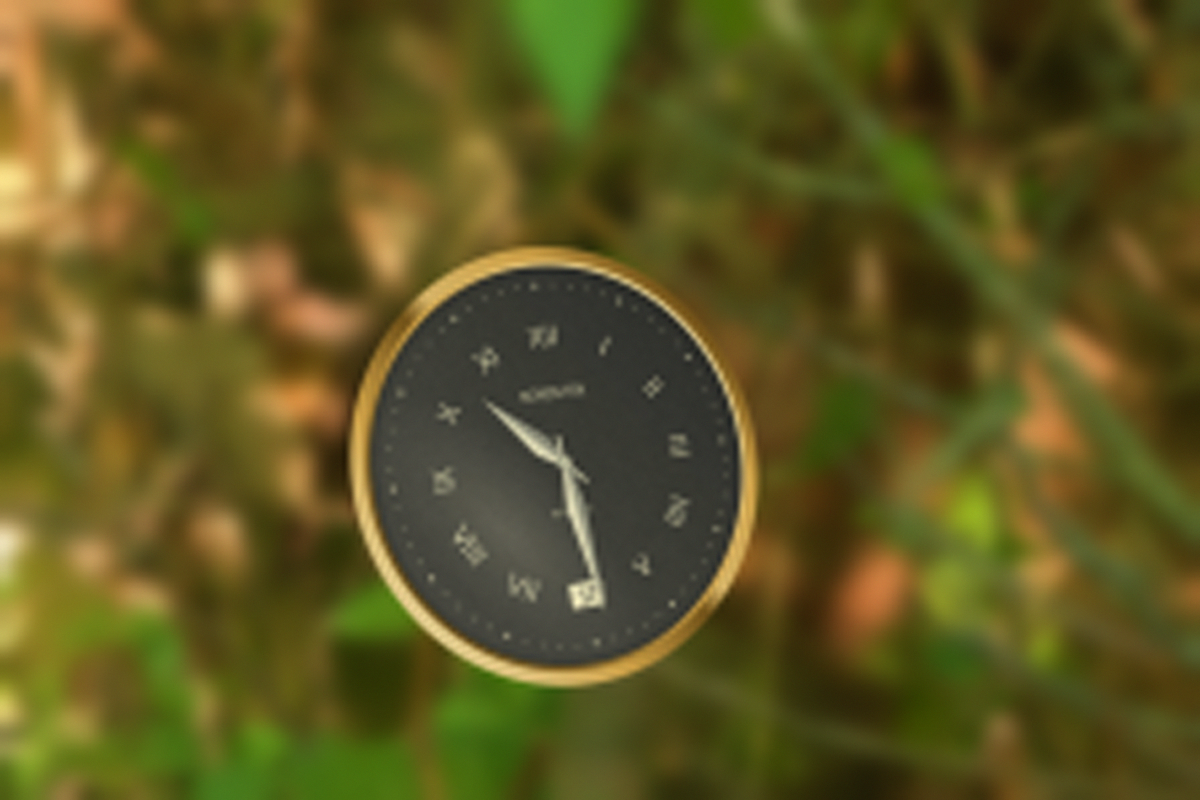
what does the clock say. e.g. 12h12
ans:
10h29
